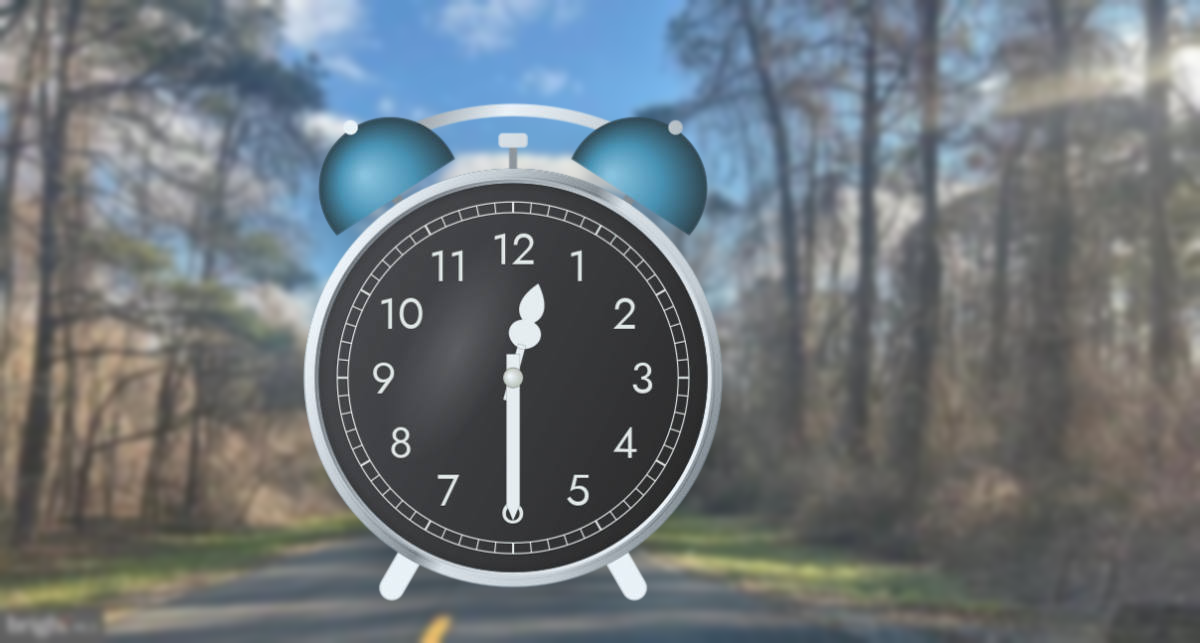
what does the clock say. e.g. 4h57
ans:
12h30
